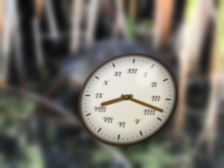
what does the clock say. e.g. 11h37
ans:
8h18
